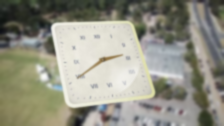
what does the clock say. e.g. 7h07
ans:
2h40
